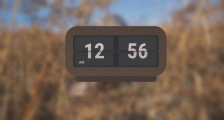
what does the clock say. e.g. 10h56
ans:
12h56
